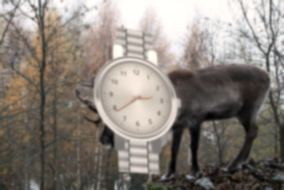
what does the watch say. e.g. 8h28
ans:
2h39
